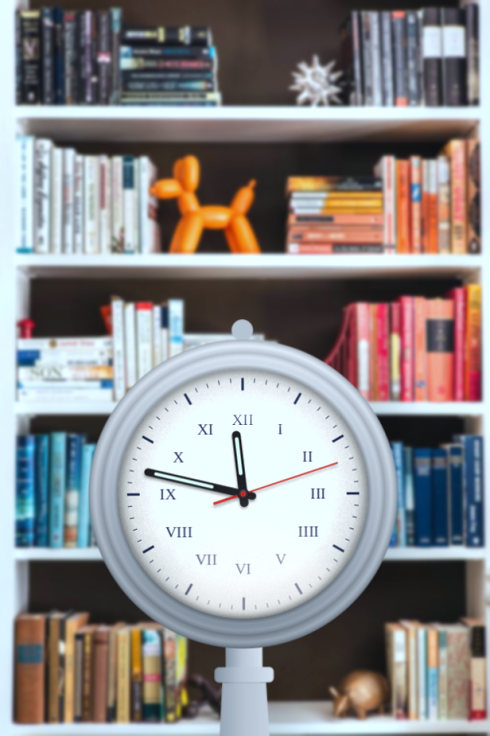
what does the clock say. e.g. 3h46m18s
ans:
11h47m12s
